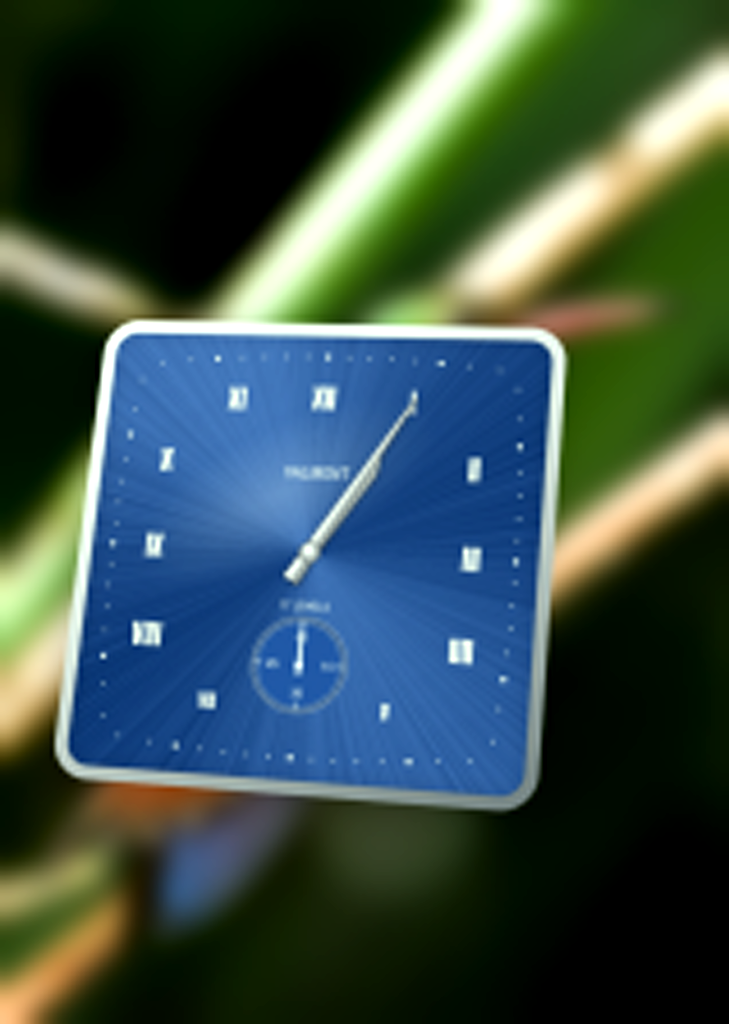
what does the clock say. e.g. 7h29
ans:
1h05
